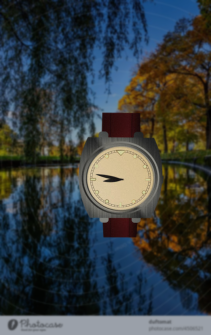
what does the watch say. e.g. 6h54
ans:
8h47
